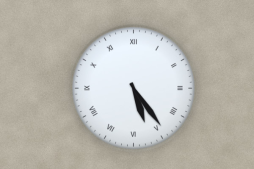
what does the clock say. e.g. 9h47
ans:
5h24
